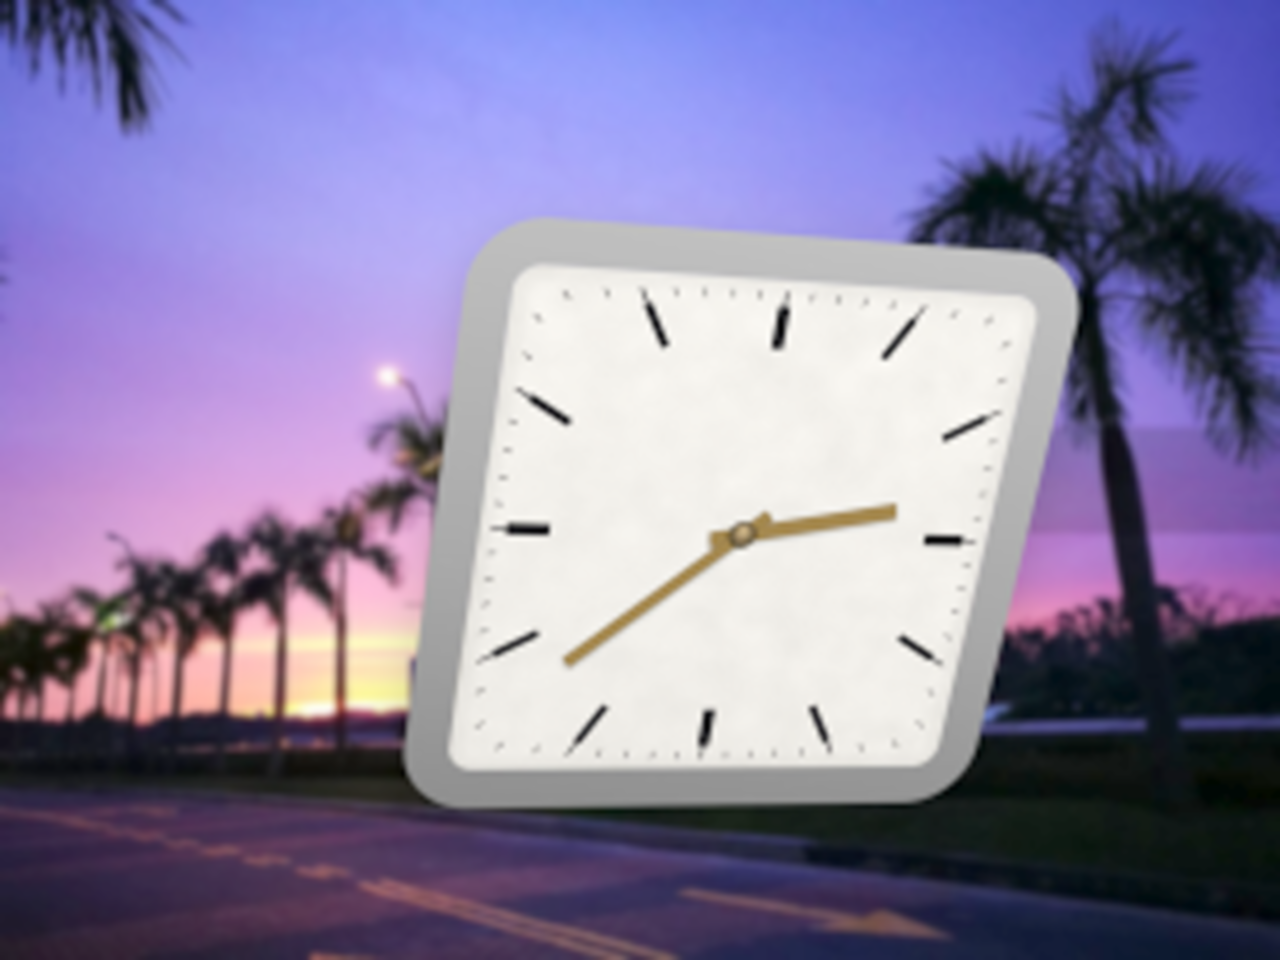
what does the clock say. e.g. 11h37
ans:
2h38
